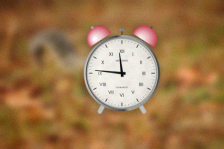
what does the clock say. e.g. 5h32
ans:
11h46
